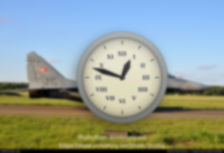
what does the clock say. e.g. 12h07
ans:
12h48
